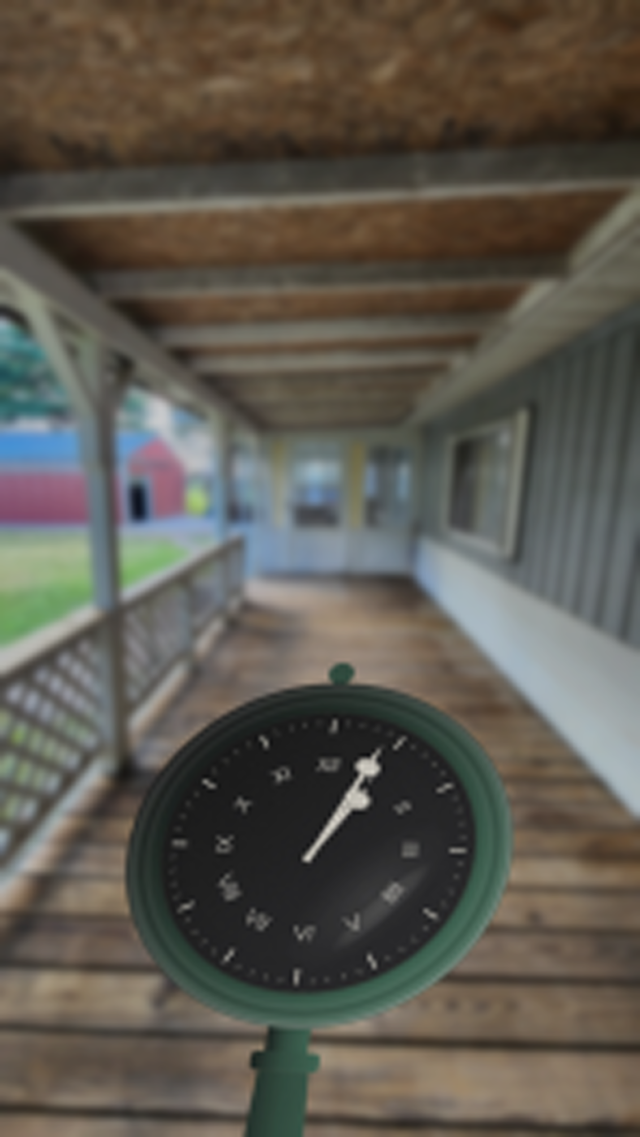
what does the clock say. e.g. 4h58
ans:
1h04
